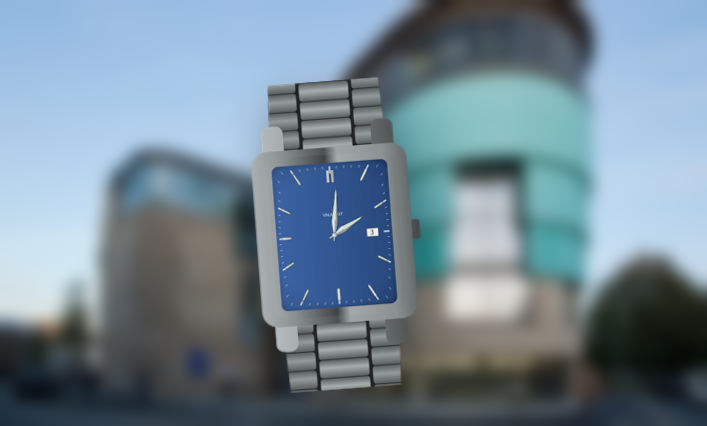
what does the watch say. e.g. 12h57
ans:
2h01
